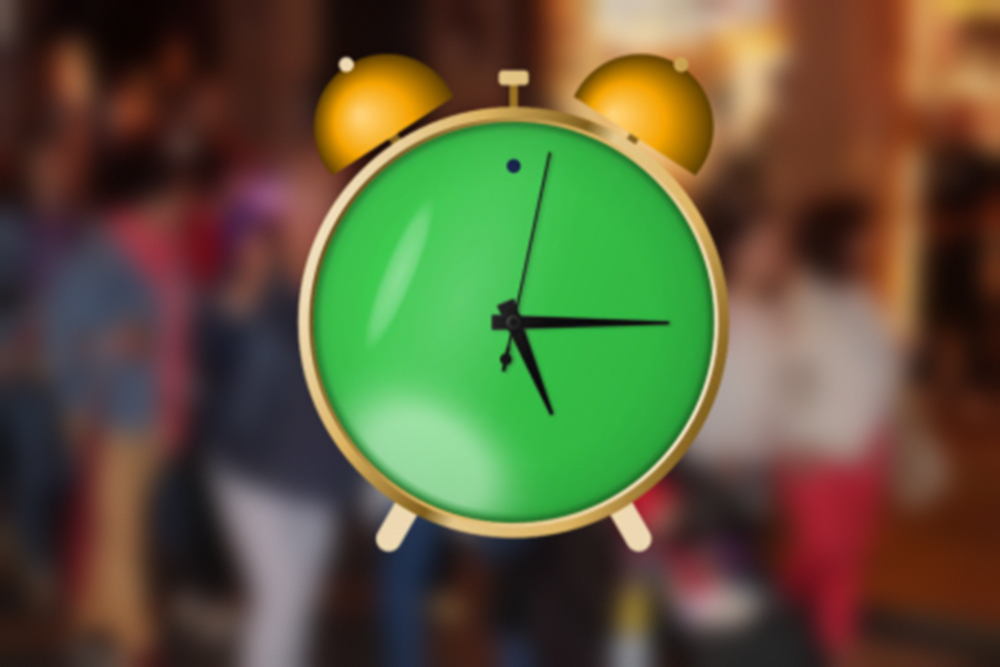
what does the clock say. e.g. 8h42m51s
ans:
5h15m02s
